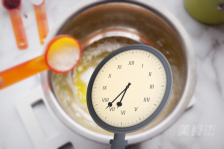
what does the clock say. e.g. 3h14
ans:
6h37
